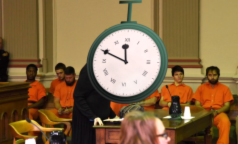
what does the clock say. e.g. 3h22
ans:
11h49
